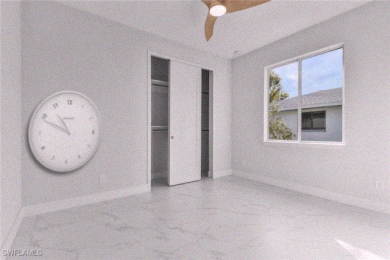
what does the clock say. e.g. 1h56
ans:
10h49
